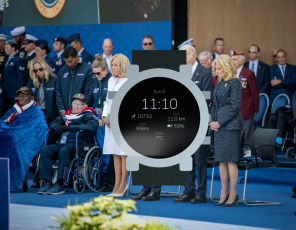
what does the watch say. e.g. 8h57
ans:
11h10
